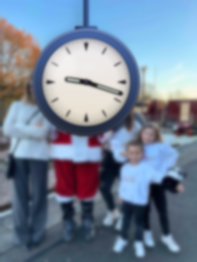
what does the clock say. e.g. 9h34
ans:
9h18
